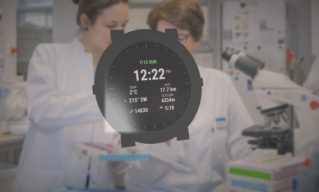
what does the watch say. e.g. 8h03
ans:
12h22
